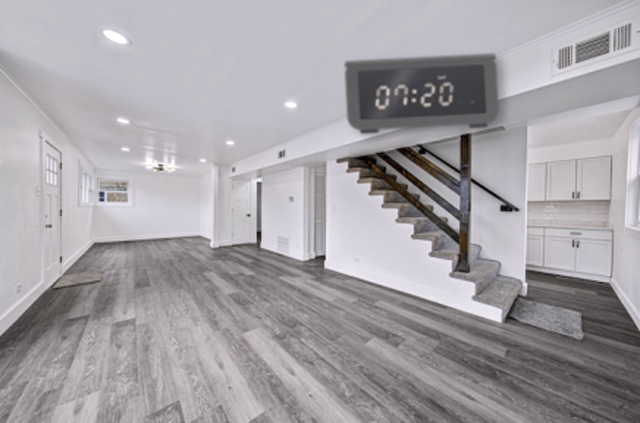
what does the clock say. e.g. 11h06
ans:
7h20
